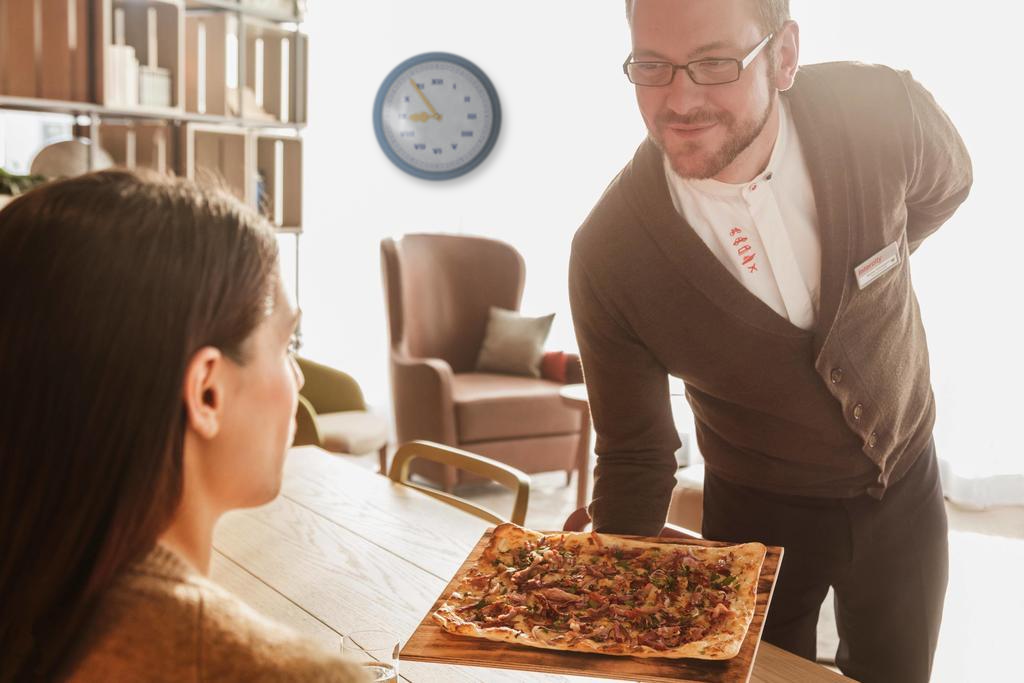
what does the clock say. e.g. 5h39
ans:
8h54
